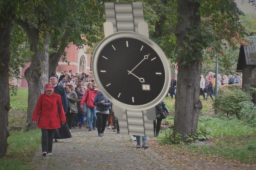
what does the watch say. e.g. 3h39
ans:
4h08
